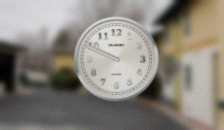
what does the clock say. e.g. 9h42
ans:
9h49
